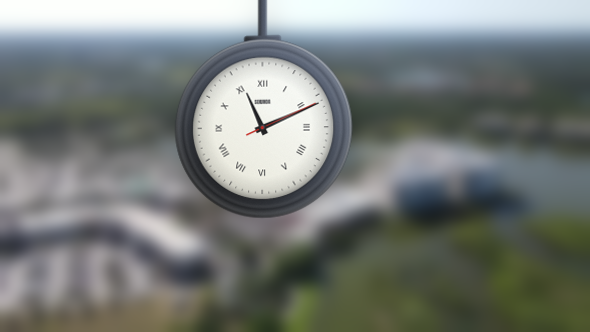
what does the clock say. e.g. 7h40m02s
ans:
11h11m11s
